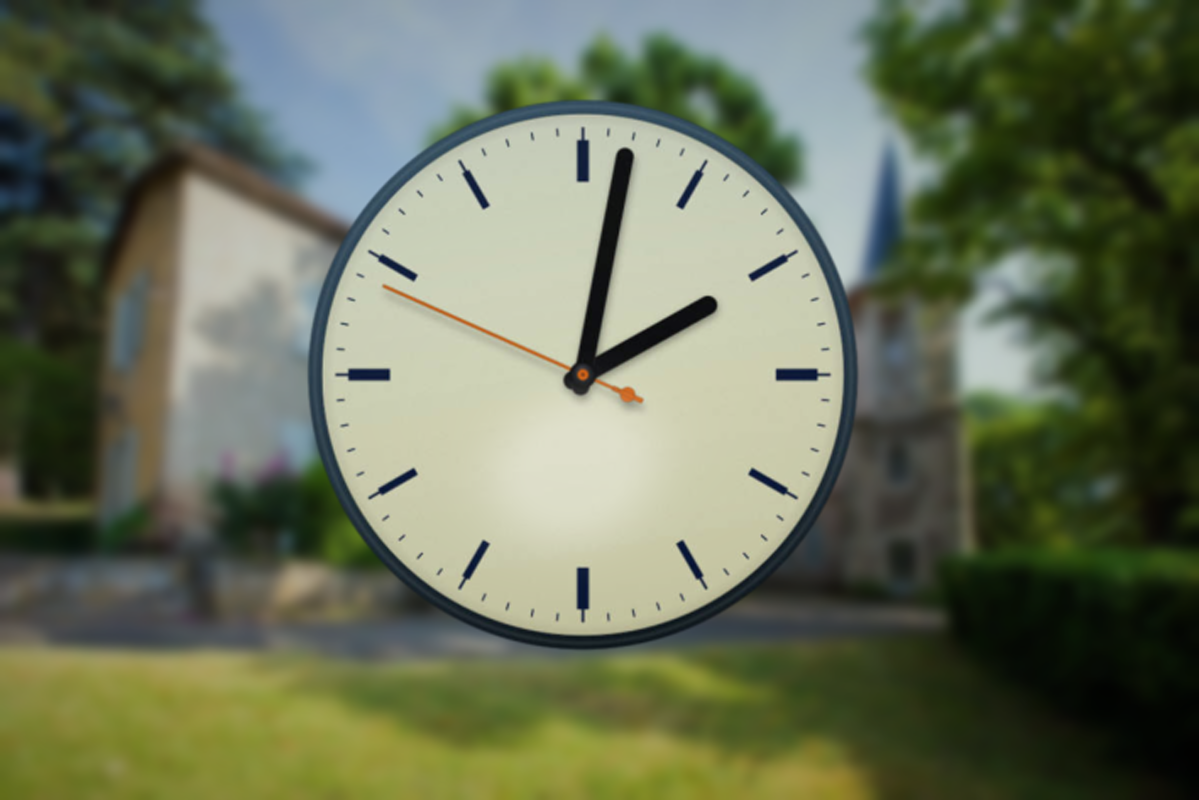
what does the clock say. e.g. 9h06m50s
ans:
2h01m49s
